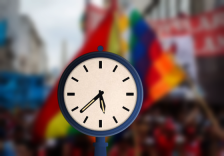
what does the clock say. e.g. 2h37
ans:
5h38
